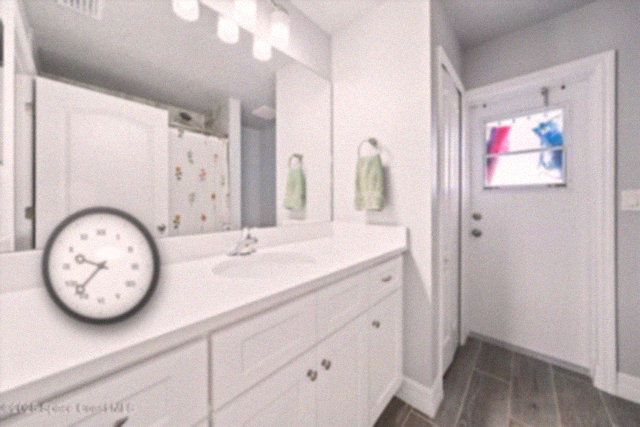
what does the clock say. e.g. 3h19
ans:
9h37
